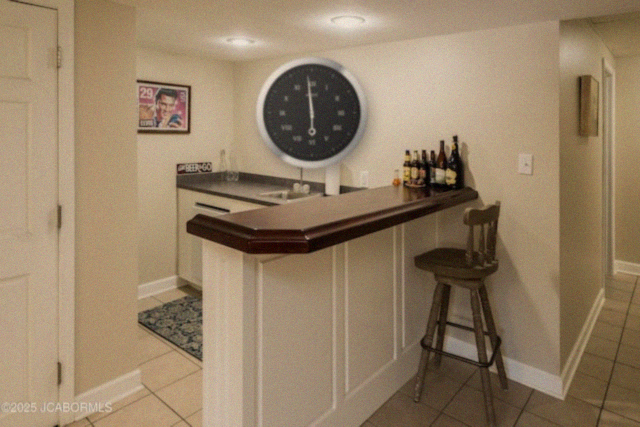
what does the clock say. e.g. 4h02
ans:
5h59
